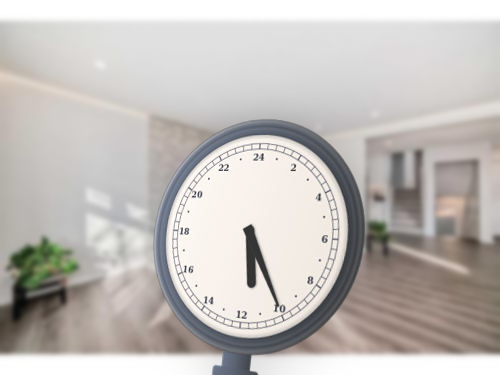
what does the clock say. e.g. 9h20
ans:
11h25
